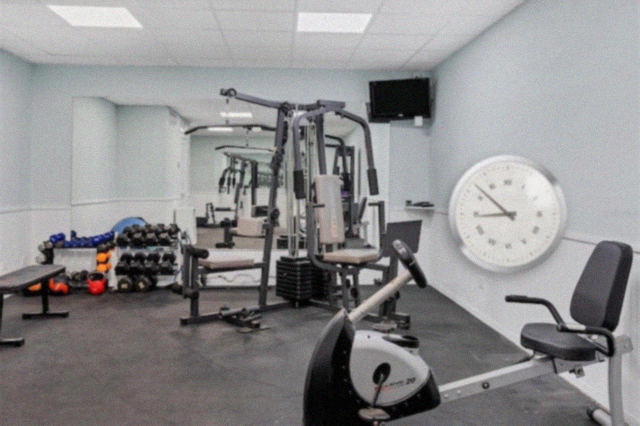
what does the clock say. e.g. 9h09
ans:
8h52
